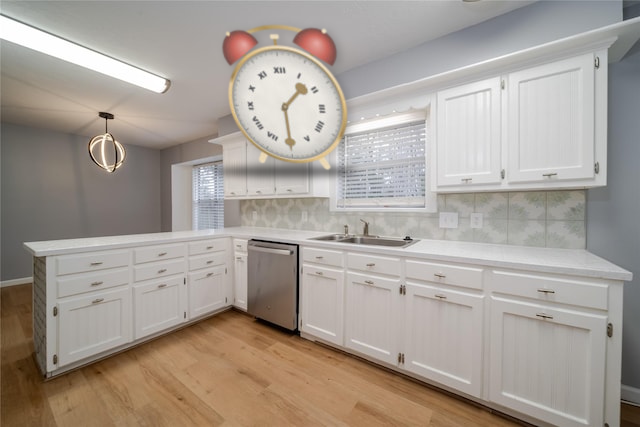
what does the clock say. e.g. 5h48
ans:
1h30
